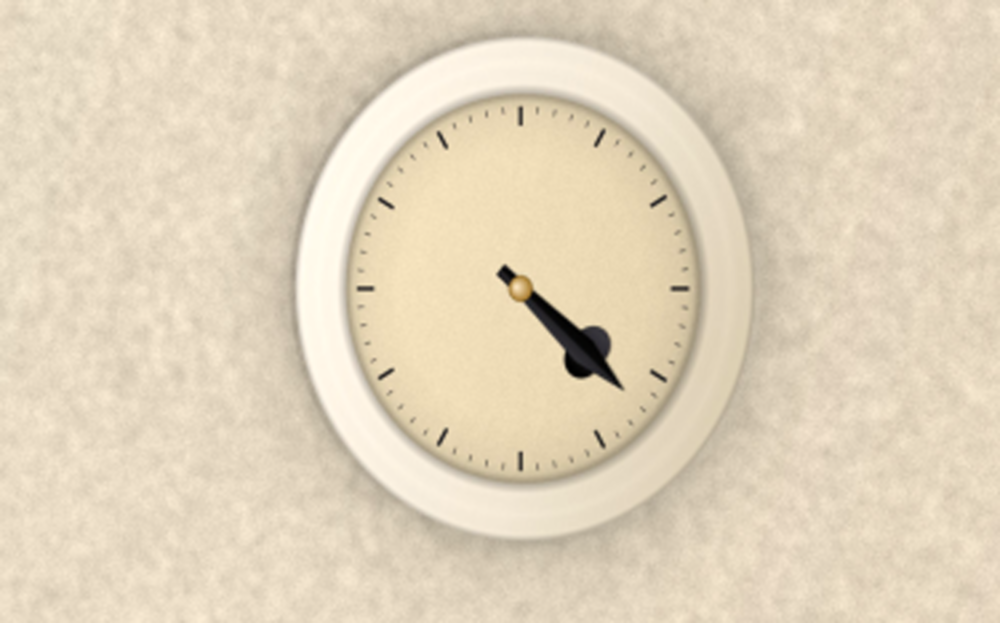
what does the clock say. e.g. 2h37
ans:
4h22
